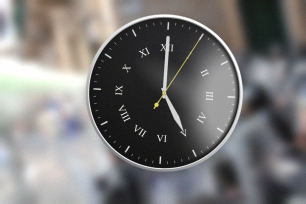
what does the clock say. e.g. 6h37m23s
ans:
5h00m05s
